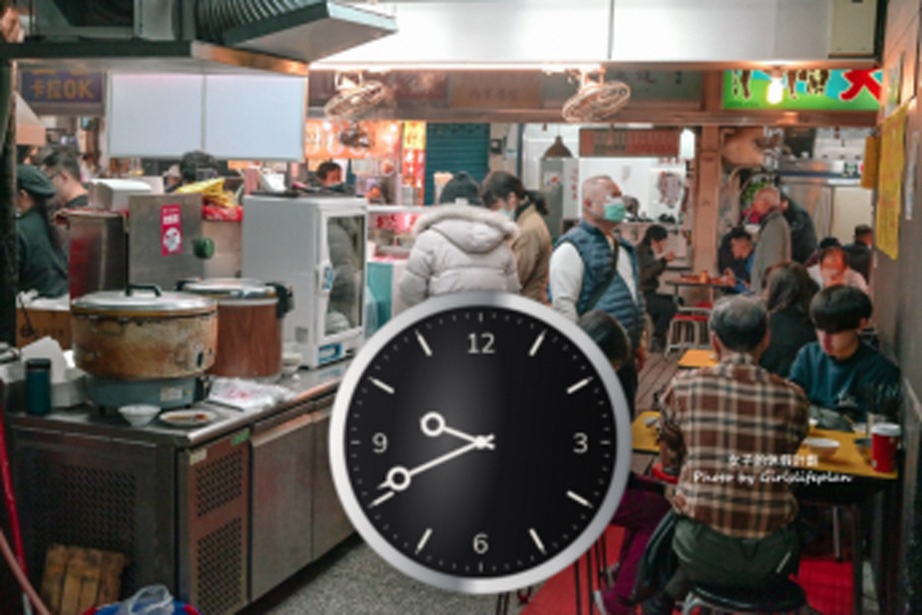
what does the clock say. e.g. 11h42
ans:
9h41
